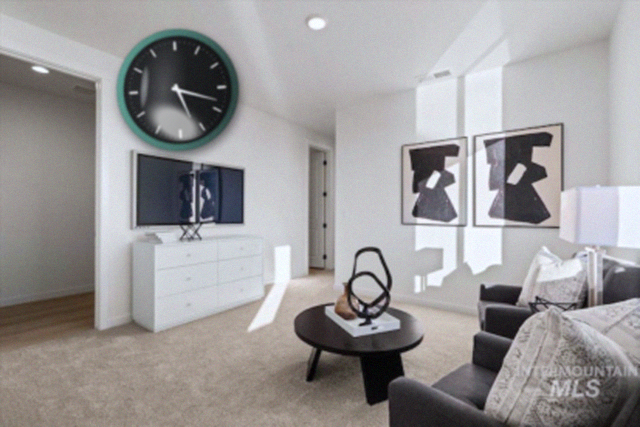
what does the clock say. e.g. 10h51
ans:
5h18
